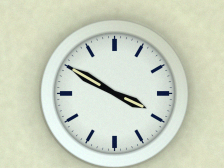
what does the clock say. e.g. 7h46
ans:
3h50
